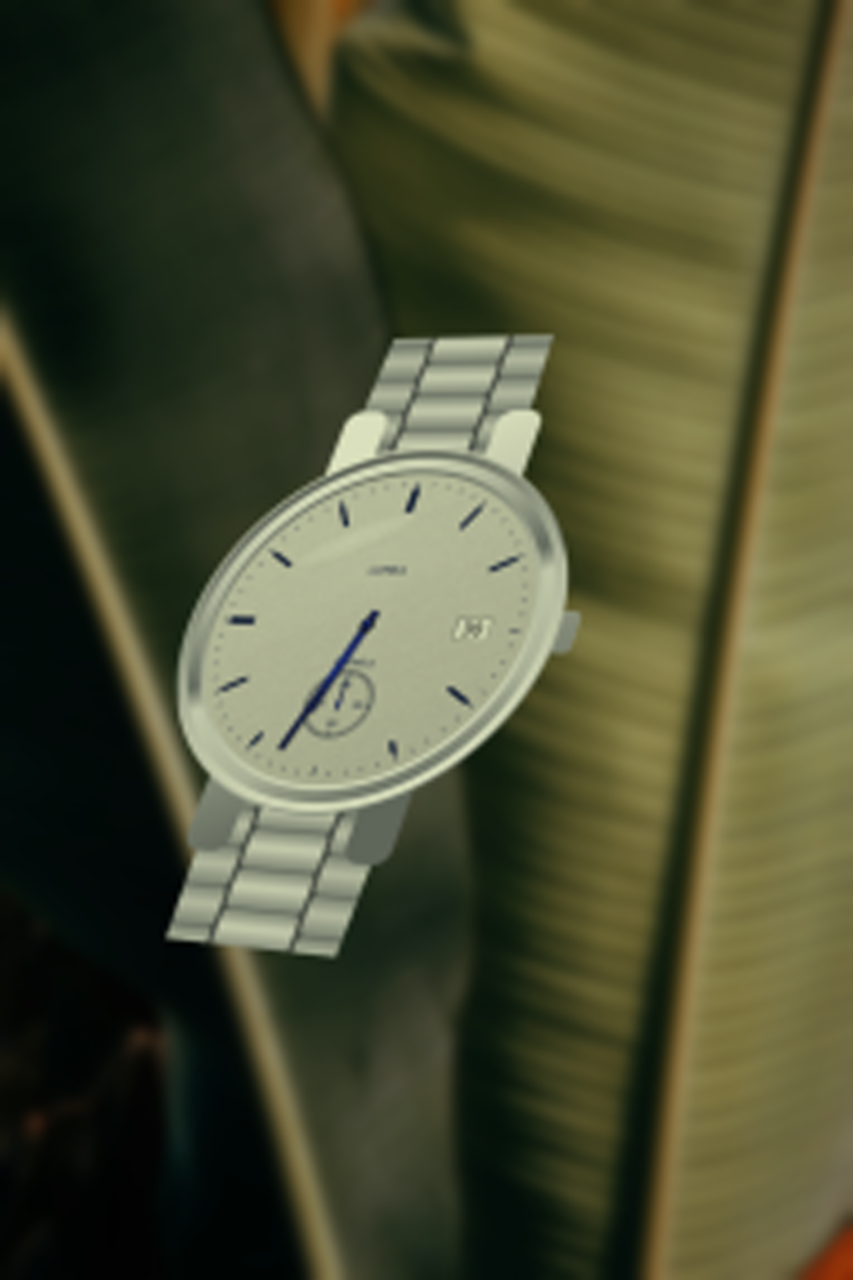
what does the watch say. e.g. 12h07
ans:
6h33
